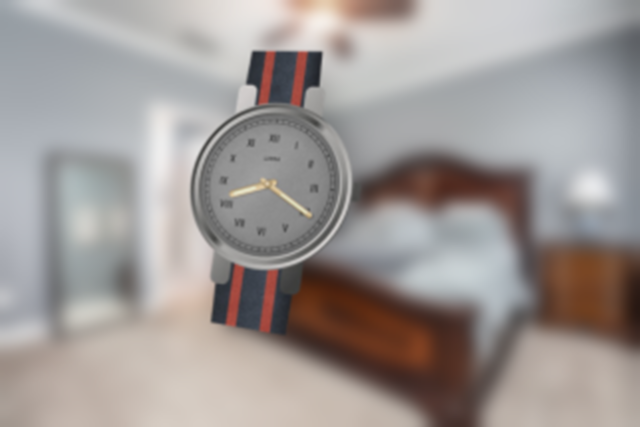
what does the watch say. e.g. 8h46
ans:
8h20
